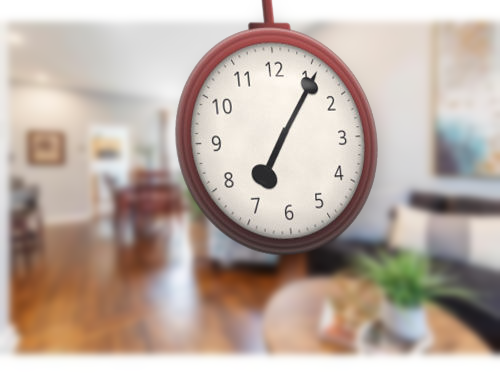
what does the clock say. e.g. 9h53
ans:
7h06
